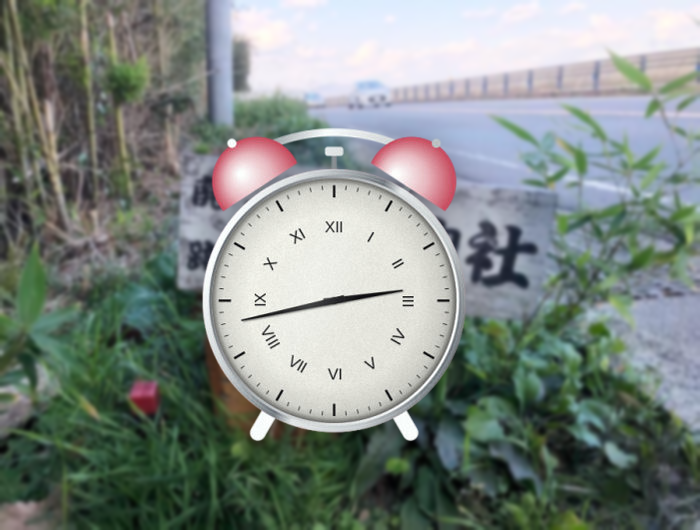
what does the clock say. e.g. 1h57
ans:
2h43
